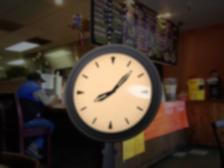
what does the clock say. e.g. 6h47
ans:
8h07
